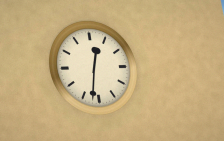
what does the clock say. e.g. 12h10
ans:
12h32
